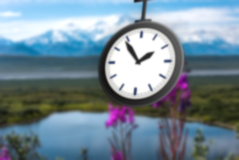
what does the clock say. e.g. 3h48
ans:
1h54
